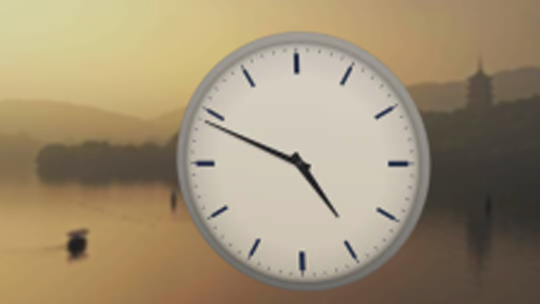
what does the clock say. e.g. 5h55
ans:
4h49
